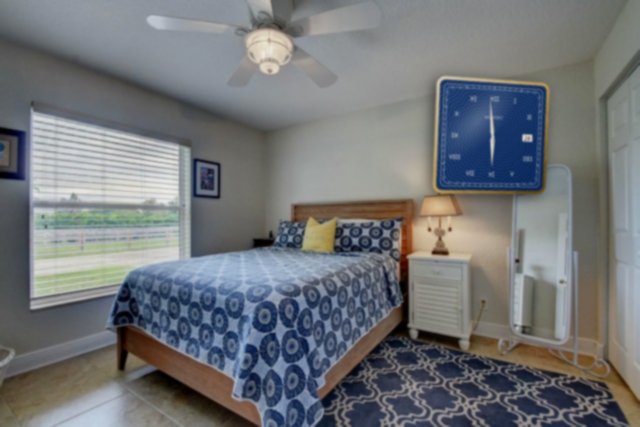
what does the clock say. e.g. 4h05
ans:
5h59
